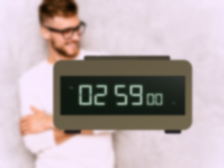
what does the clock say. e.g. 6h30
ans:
2h59
